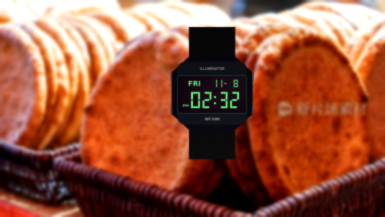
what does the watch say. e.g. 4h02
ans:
2h32
